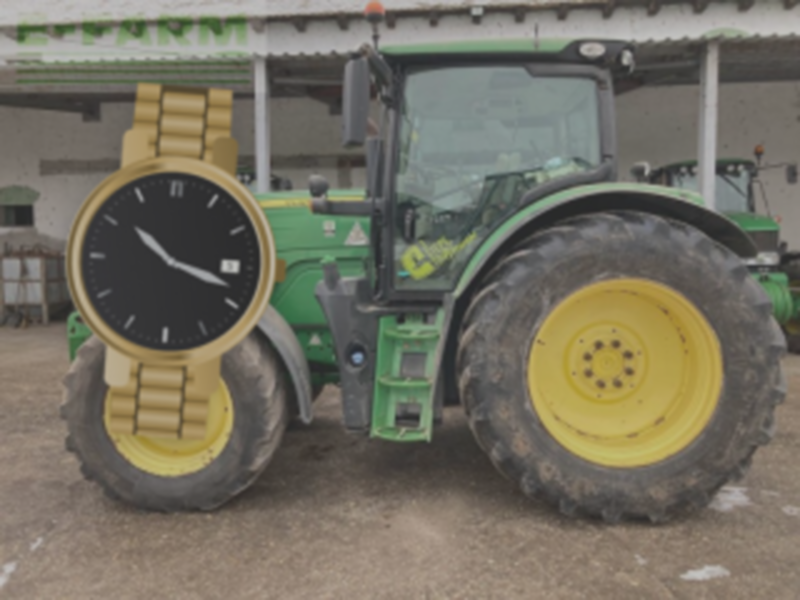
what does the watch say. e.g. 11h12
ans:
10h18
